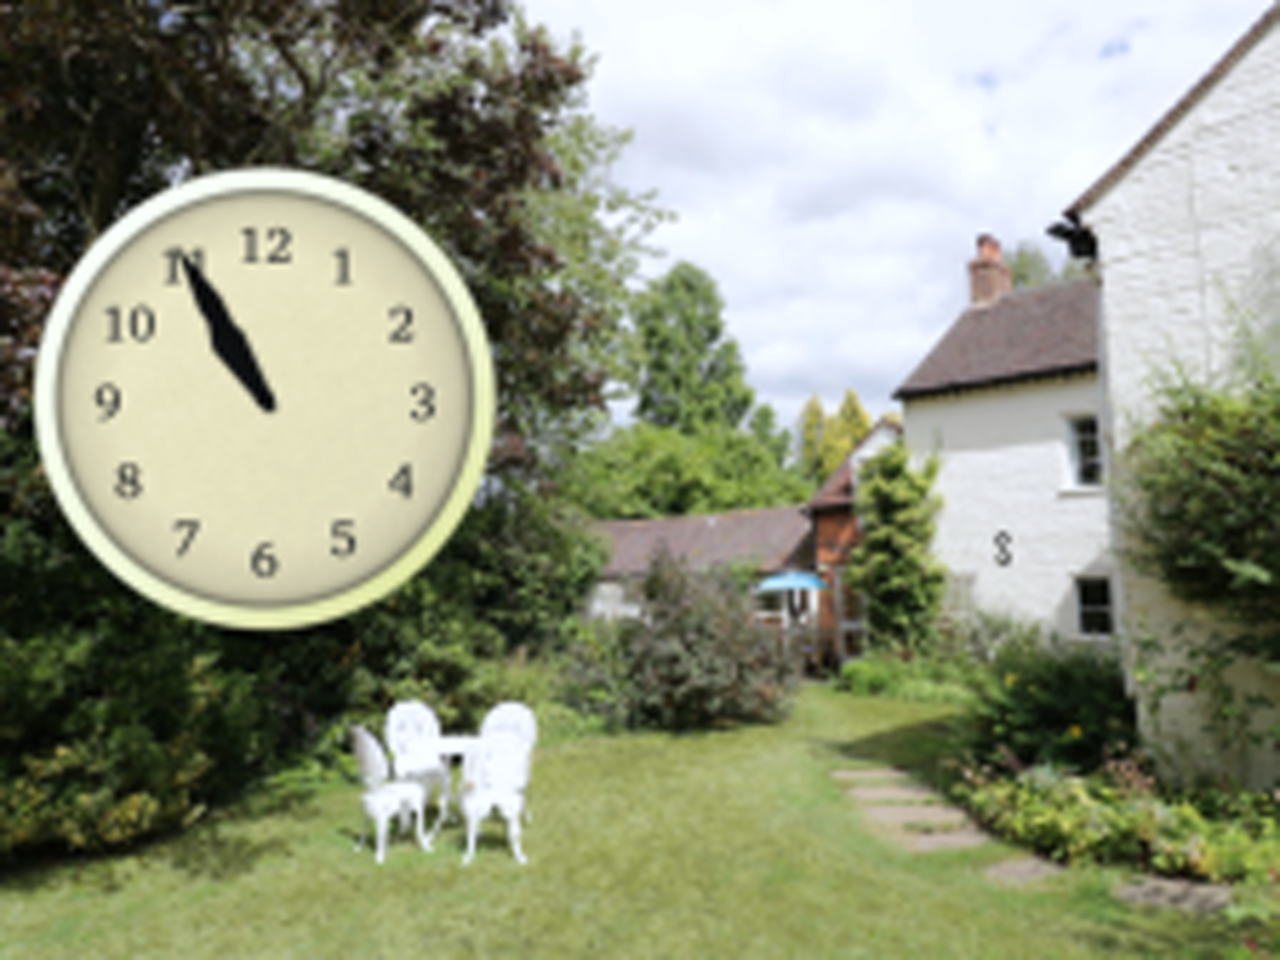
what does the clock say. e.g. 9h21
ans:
10h55
